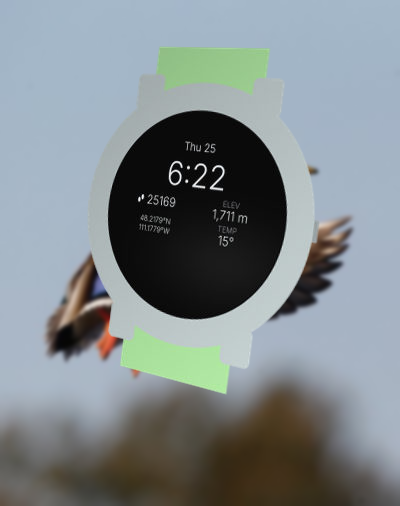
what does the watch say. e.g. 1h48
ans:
6h22
